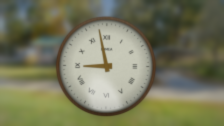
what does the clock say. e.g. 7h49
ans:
8h58
